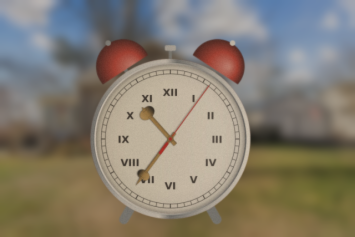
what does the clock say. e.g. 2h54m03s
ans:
10h36m06s
